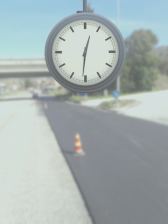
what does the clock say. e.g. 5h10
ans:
12h31
